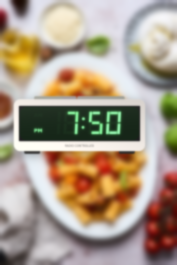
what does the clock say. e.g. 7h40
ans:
7h50
